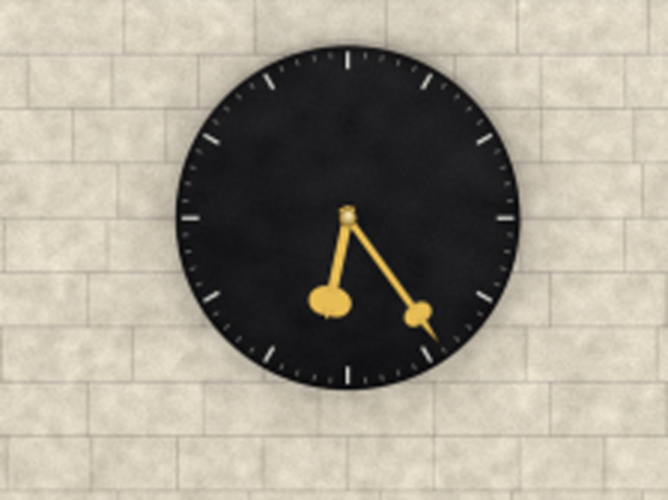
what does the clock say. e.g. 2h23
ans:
6h24
